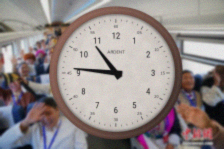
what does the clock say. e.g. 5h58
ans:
10h46
